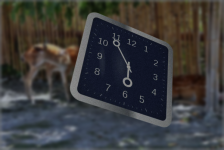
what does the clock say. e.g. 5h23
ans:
5h54
